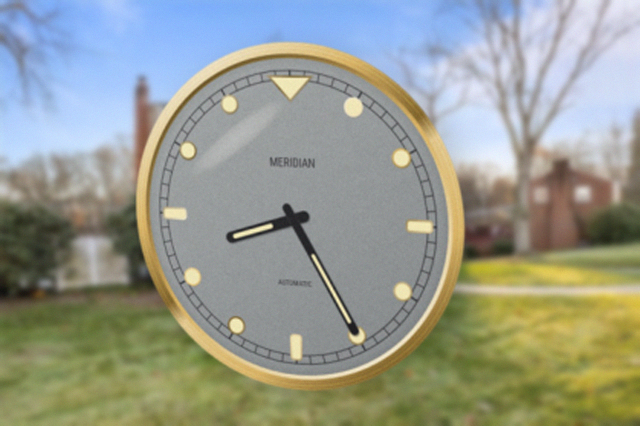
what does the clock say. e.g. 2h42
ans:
8h25
